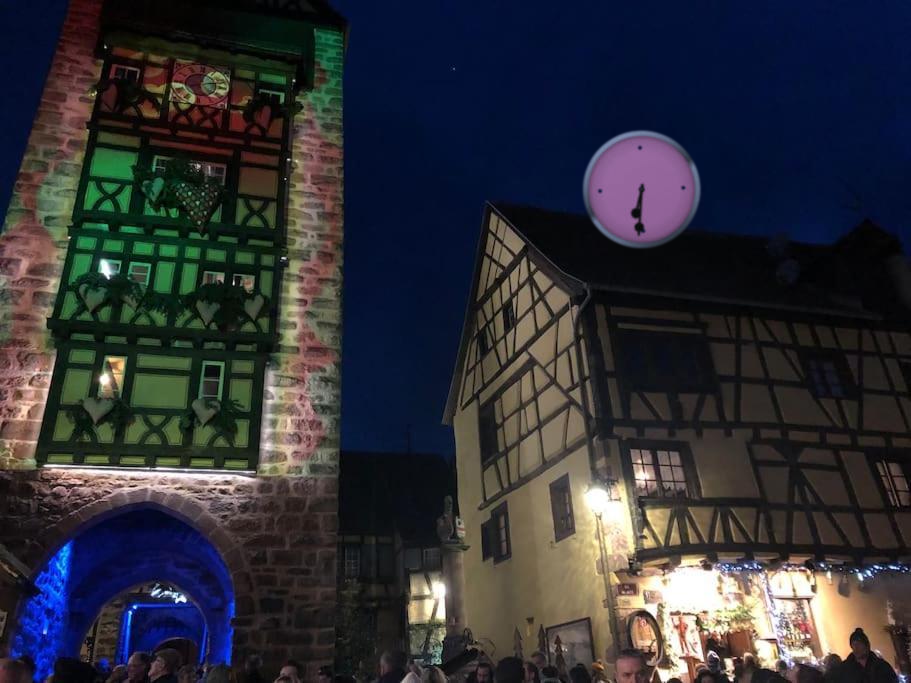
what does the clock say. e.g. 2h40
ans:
6h31
